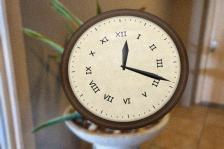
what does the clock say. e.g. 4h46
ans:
12h19
